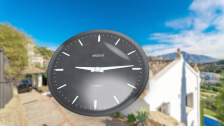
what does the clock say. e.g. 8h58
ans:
9h14
